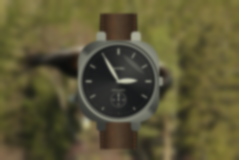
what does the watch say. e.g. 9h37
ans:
2h55
